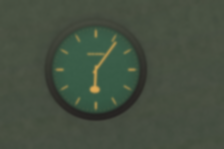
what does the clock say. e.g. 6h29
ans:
6h06
